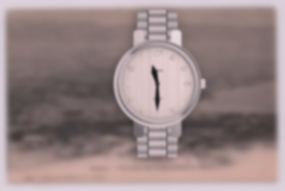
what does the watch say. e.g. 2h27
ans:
11h30
